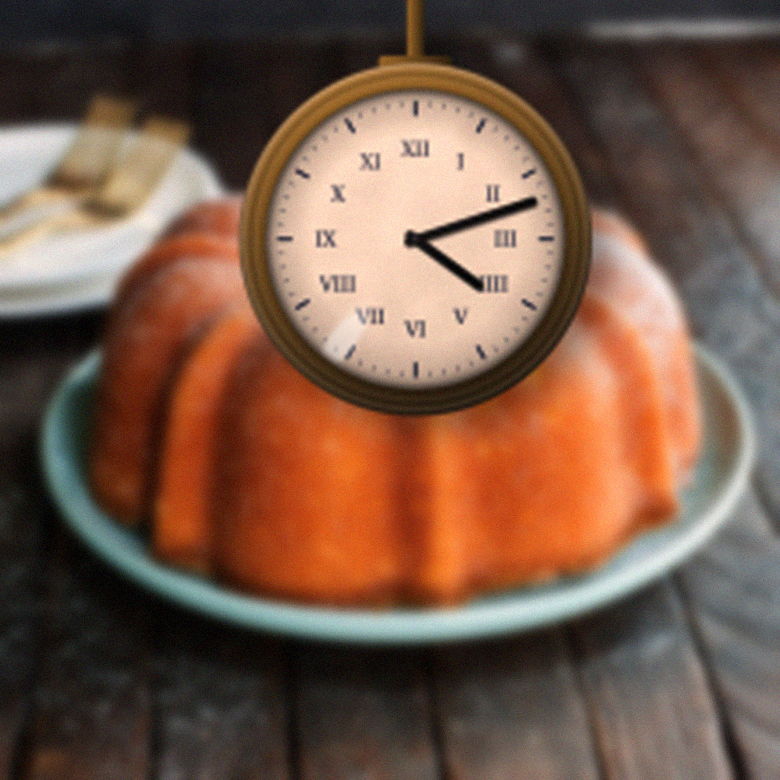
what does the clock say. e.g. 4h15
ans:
4h12
